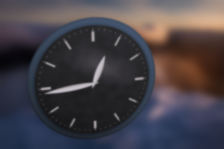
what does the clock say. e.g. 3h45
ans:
12h44
